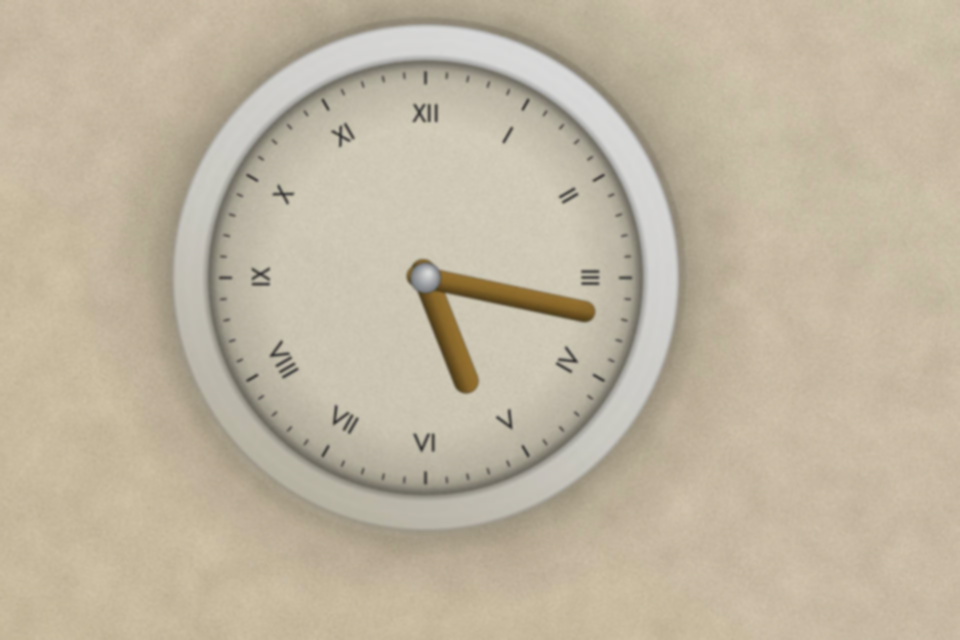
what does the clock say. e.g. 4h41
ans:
5h17
